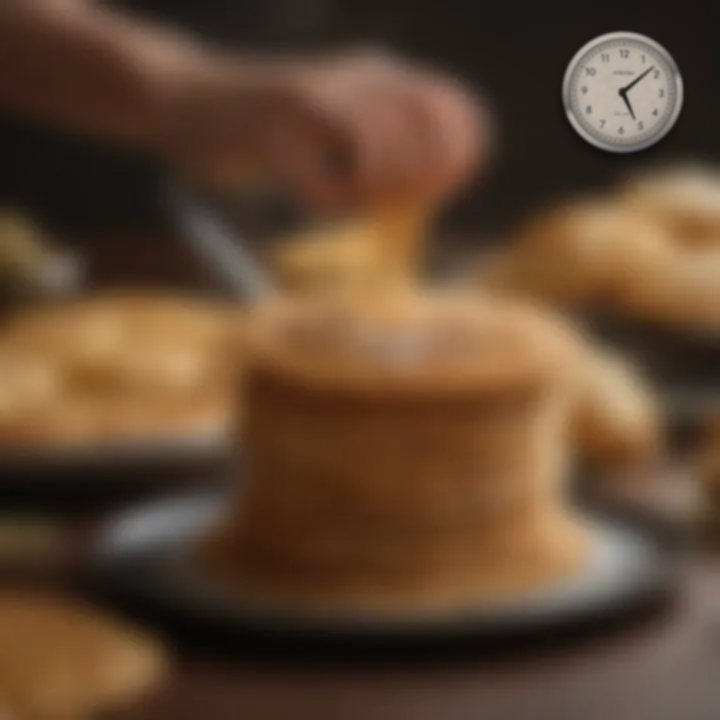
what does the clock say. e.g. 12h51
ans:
5h08
